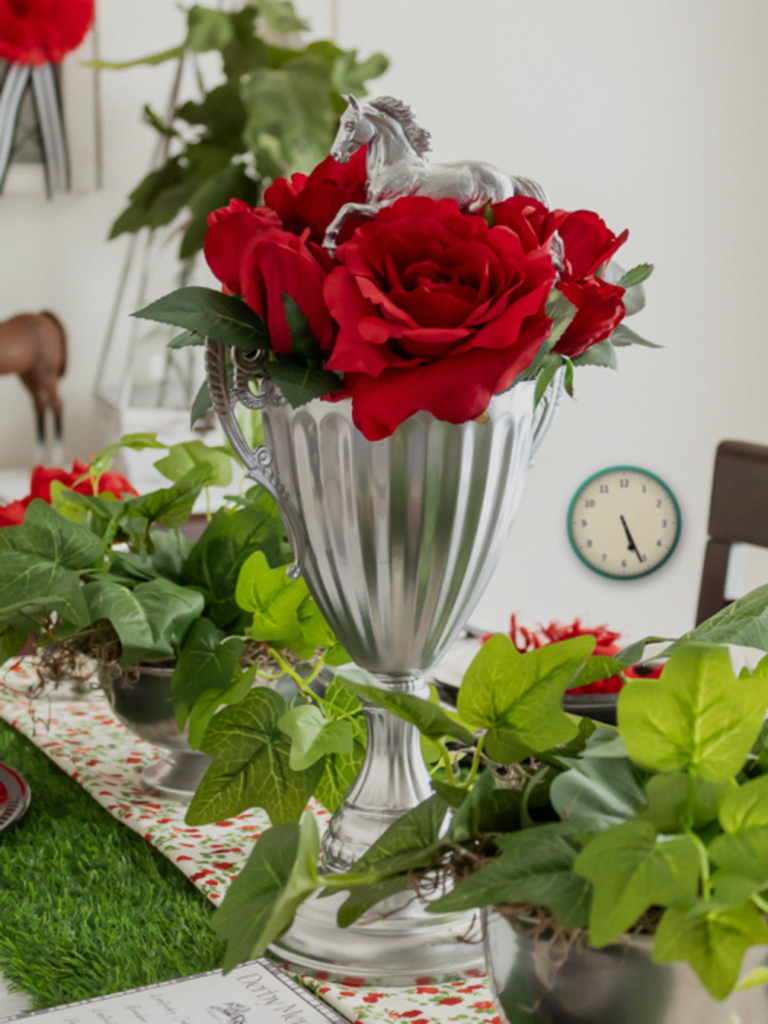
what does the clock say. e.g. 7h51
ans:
5h26
